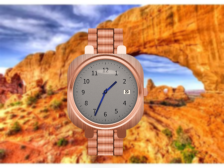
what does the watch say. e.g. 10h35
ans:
1h34
